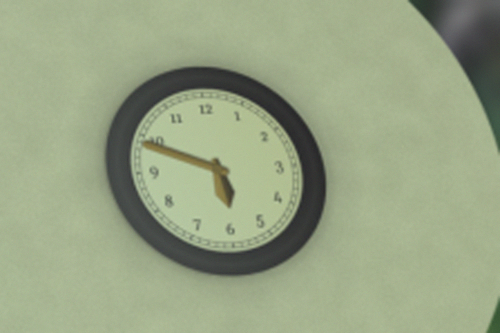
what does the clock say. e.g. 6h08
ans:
5h49
